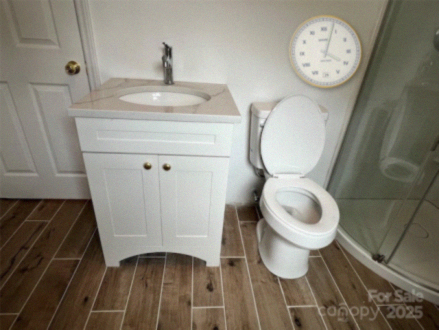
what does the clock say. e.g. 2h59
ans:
4h03
